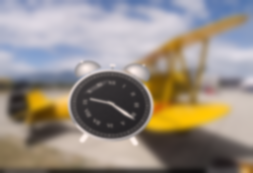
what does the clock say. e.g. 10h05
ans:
9h21
